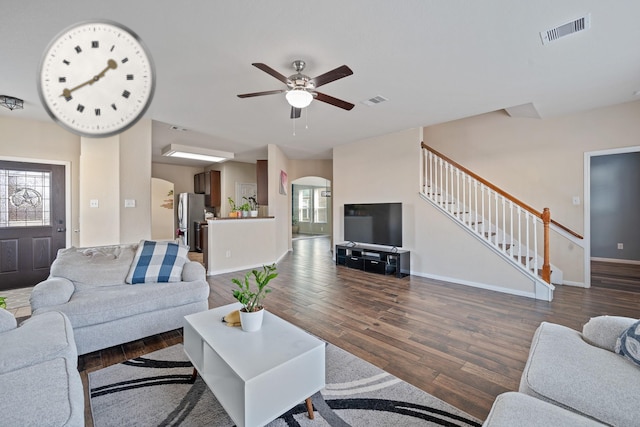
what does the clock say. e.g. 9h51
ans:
1h41
